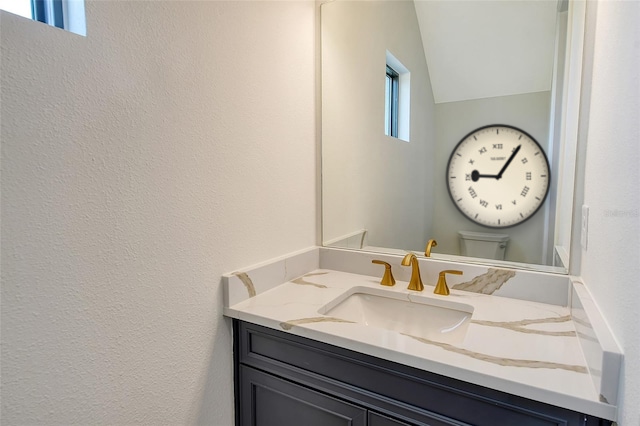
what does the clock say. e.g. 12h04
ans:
9h06
